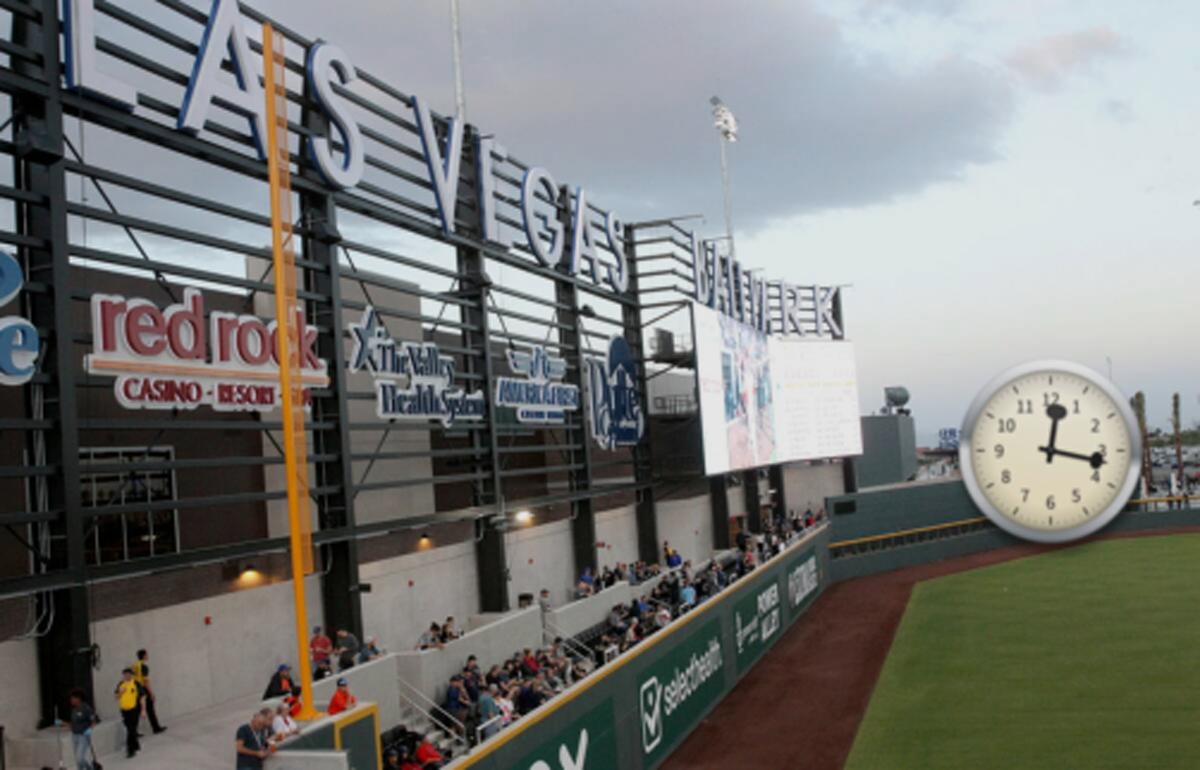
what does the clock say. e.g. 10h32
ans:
12h17
